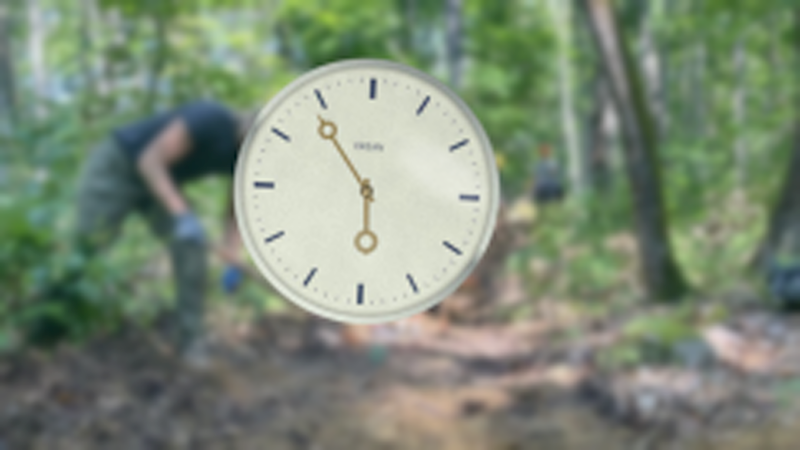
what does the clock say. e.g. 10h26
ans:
5h54
